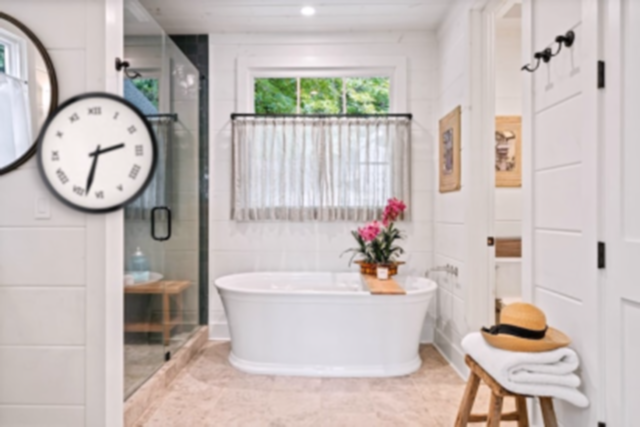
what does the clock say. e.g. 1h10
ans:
2h33
